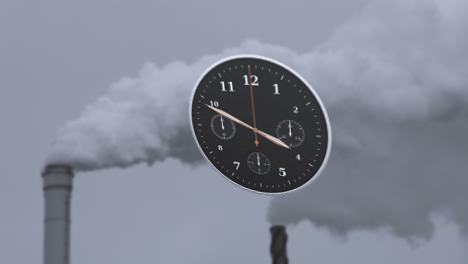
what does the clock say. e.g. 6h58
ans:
3h49
